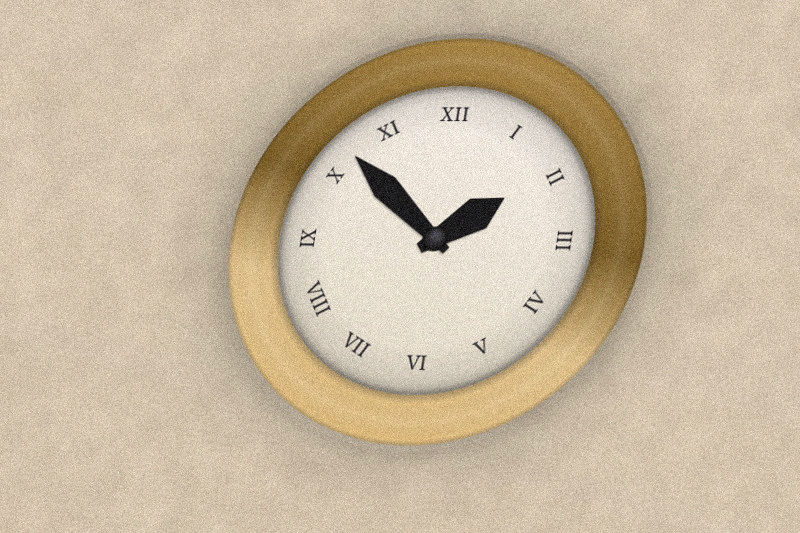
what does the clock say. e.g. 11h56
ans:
1h52
